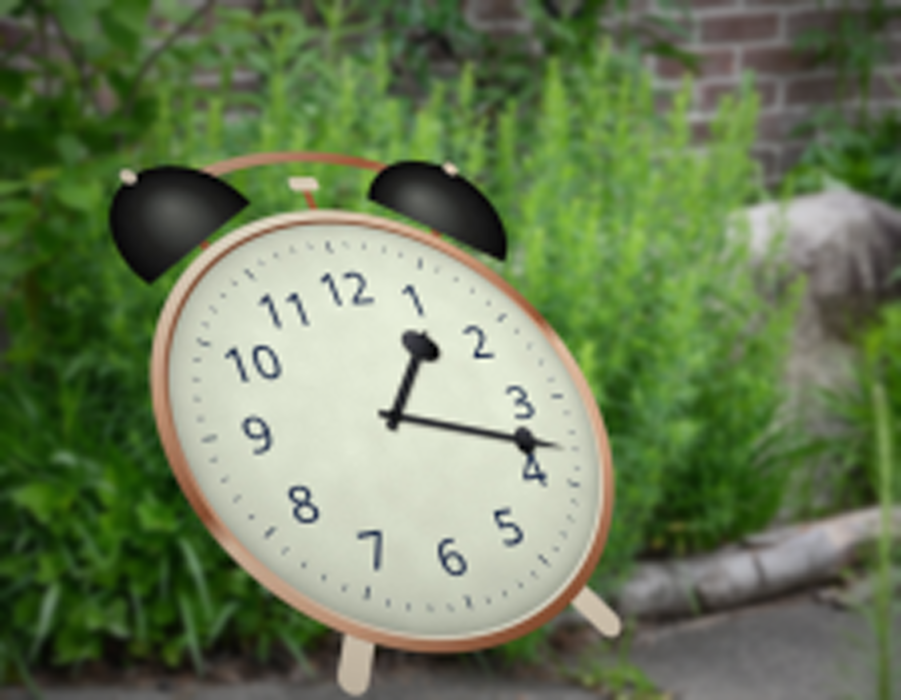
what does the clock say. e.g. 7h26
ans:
1h18
